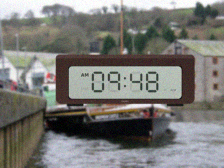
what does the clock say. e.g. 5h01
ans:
9h48
